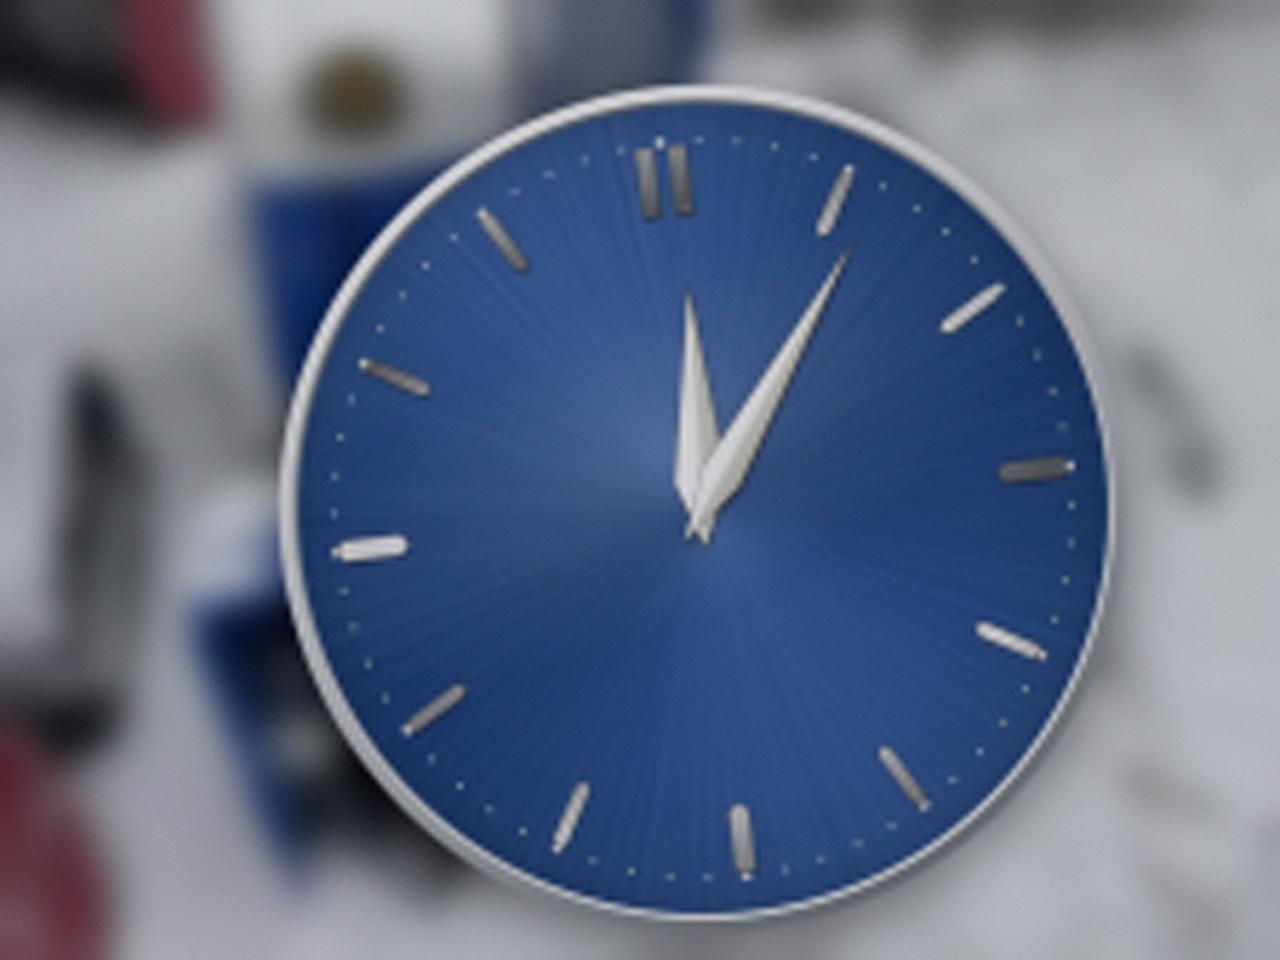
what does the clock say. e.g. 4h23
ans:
12h06
